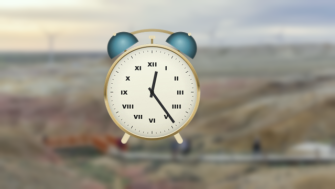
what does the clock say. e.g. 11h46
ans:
12h24
